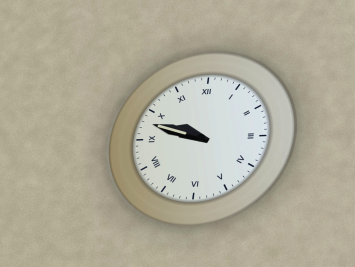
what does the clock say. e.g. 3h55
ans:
9h48
